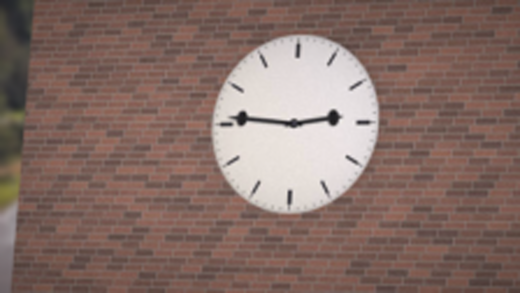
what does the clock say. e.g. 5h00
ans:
2h46
